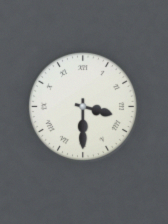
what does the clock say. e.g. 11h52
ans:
3h30
